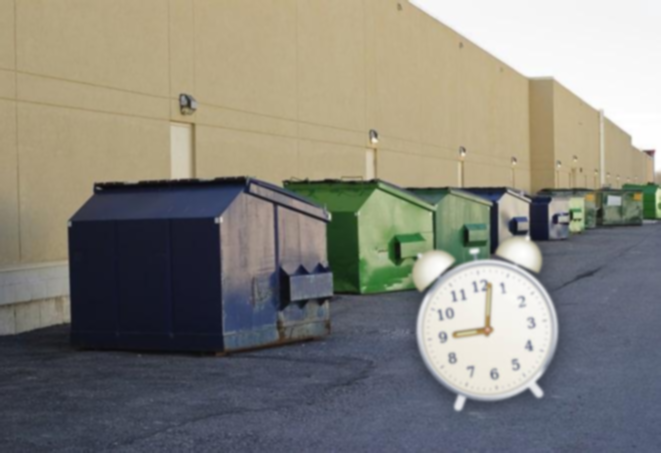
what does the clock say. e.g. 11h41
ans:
9h02
